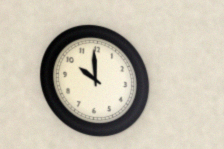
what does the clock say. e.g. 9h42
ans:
9h59
